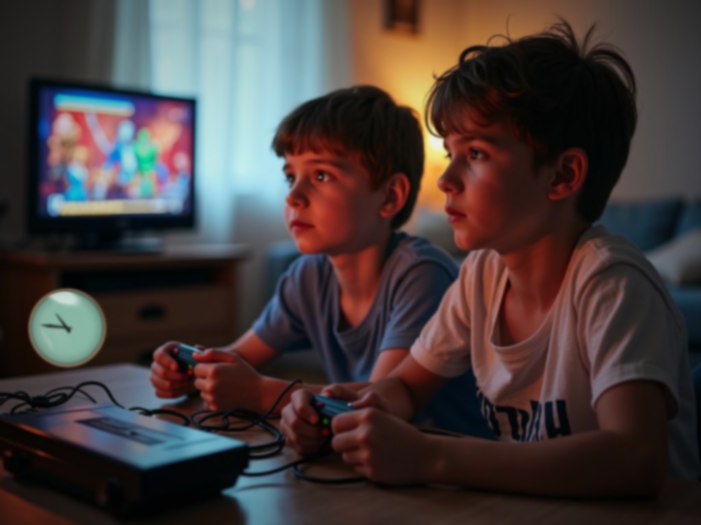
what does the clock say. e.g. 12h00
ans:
10h46
